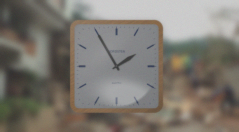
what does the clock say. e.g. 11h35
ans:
1h55
